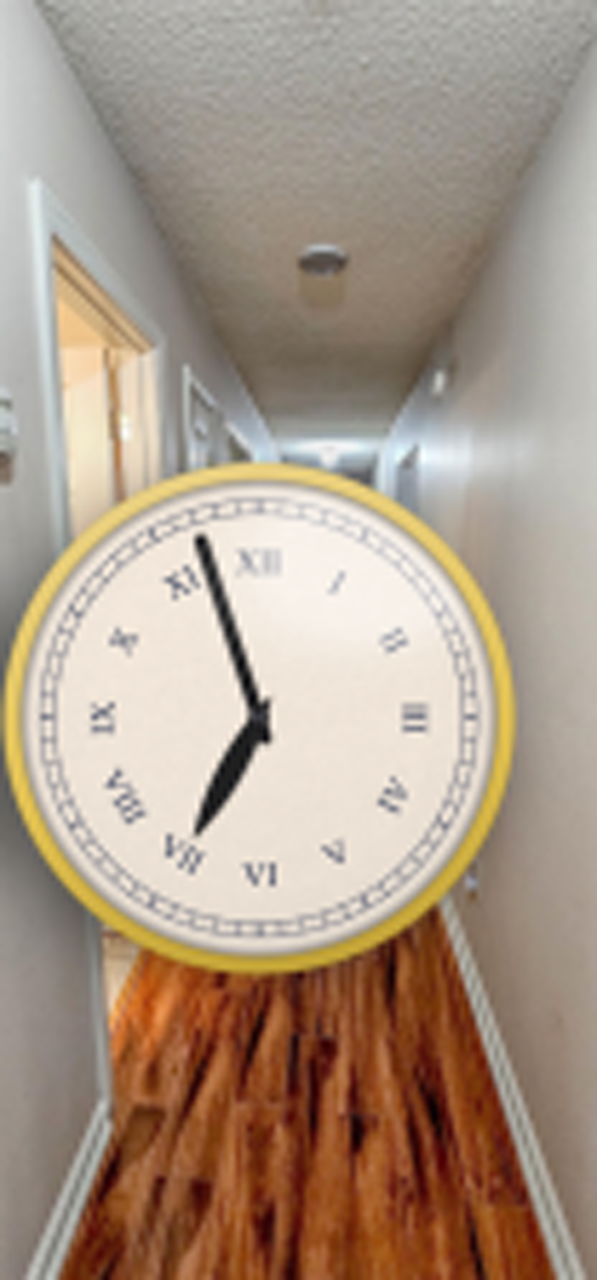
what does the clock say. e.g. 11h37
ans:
6h57
